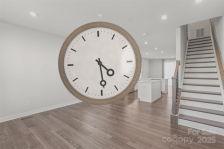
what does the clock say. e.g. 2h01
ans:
4h29
